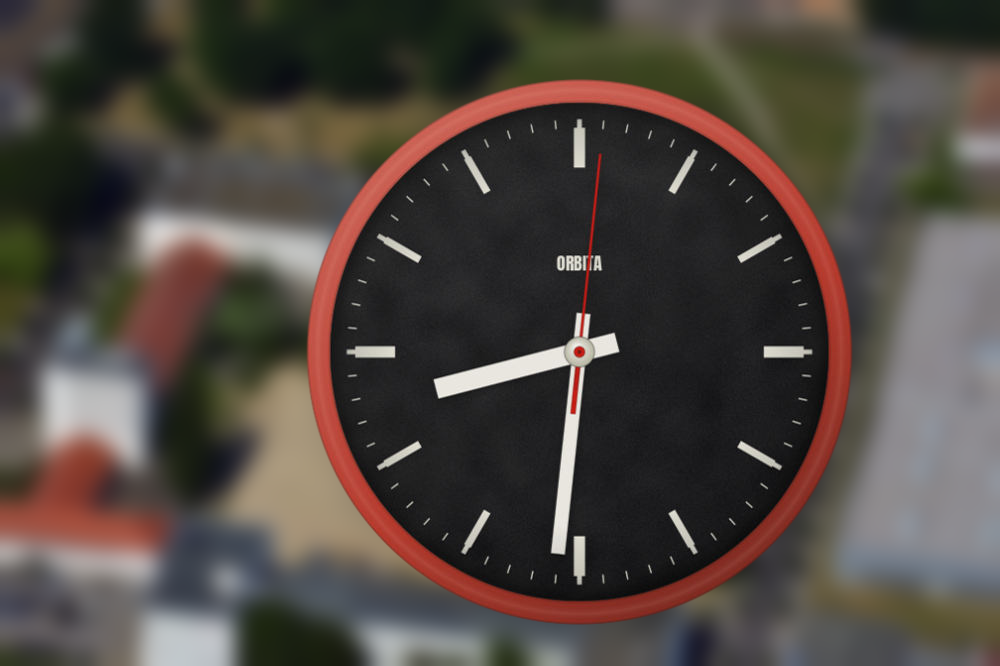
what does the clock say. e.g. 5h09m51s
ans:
8h31m01s
